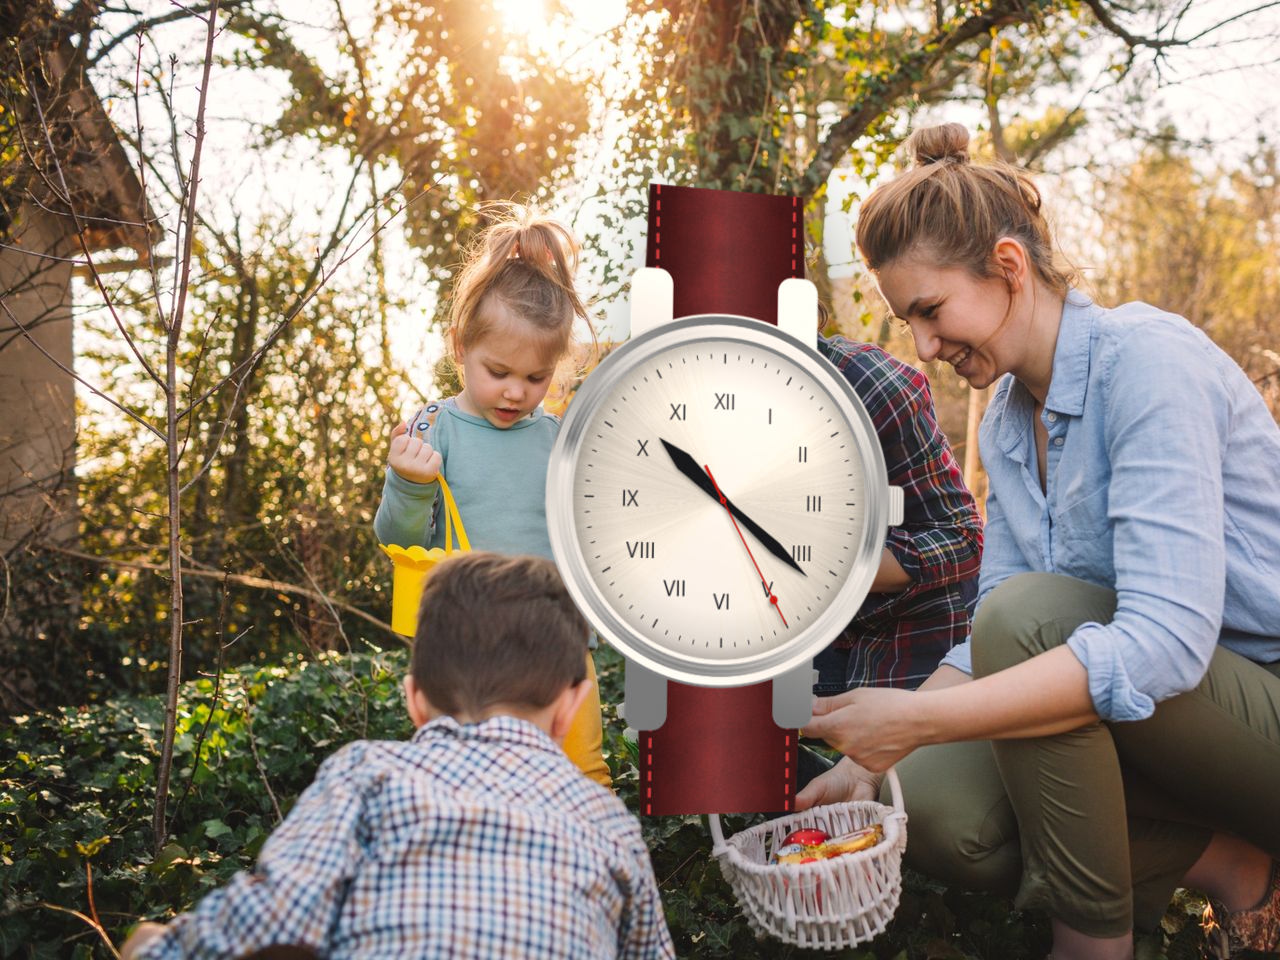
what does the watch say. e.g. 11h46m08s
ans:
10h21m25s
